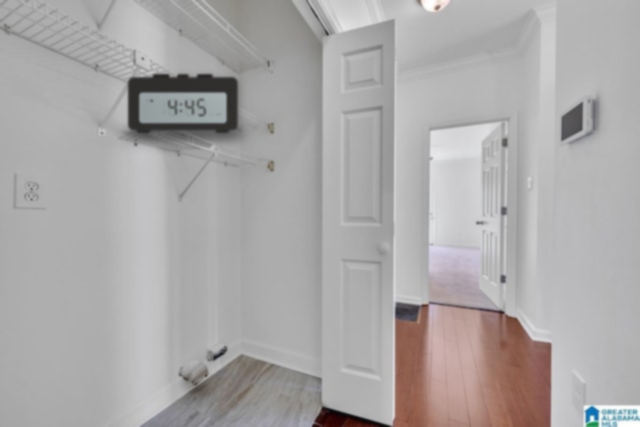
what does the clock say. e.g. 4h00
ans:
4h45
